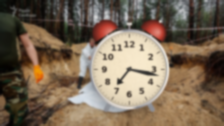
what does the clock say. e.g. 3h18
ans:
7h17
